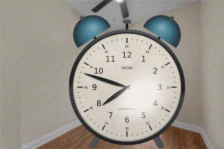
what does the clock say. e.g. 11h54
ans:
7h48
